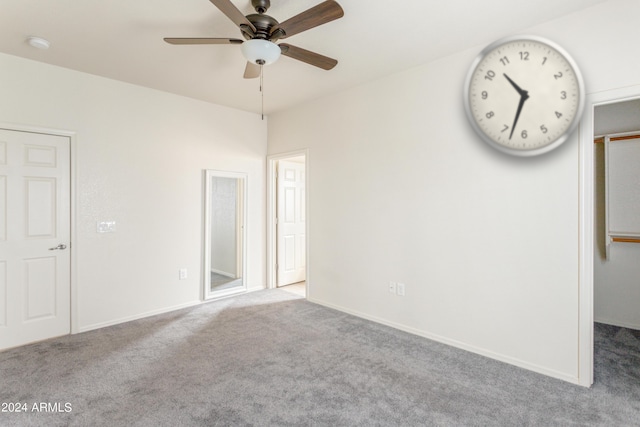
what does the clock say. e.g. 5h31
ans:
10h33
